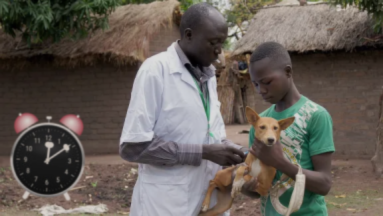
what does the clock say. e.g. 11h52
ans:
12h09
